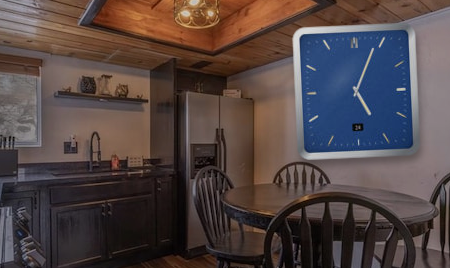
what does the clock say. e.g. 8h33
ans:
5h04
